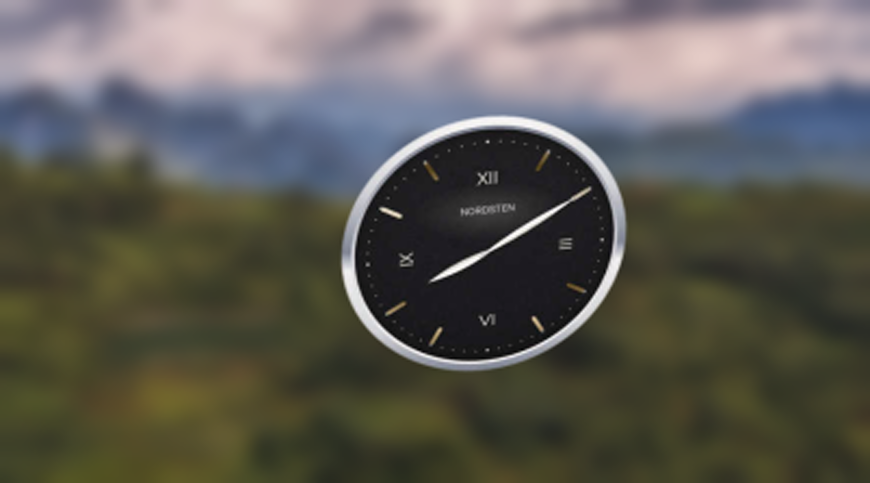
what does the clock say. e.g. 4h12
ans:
8h10
